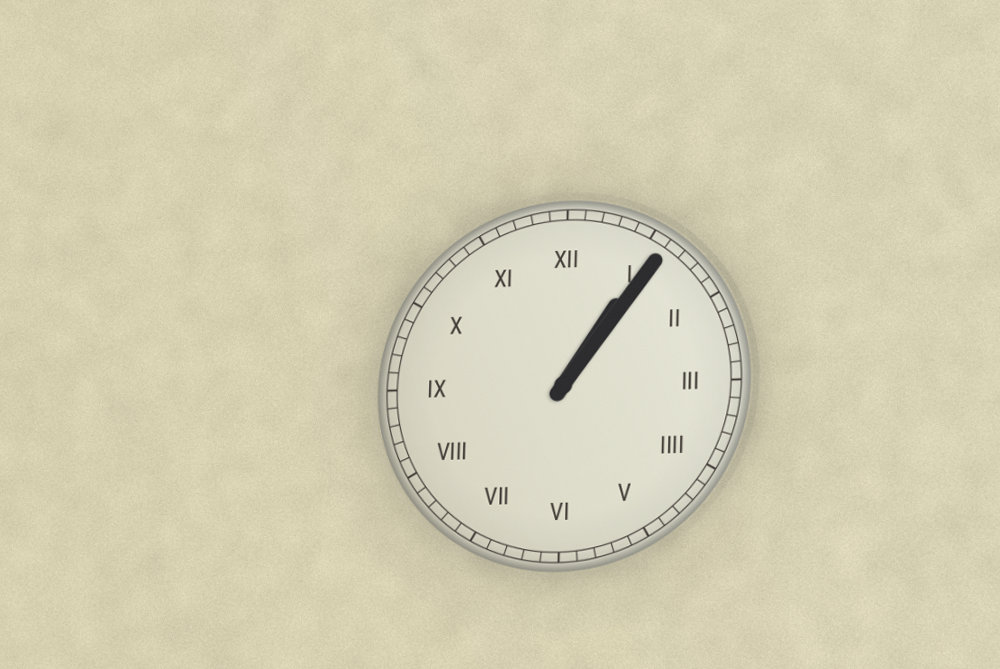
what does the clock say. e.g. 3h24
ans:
1h06
